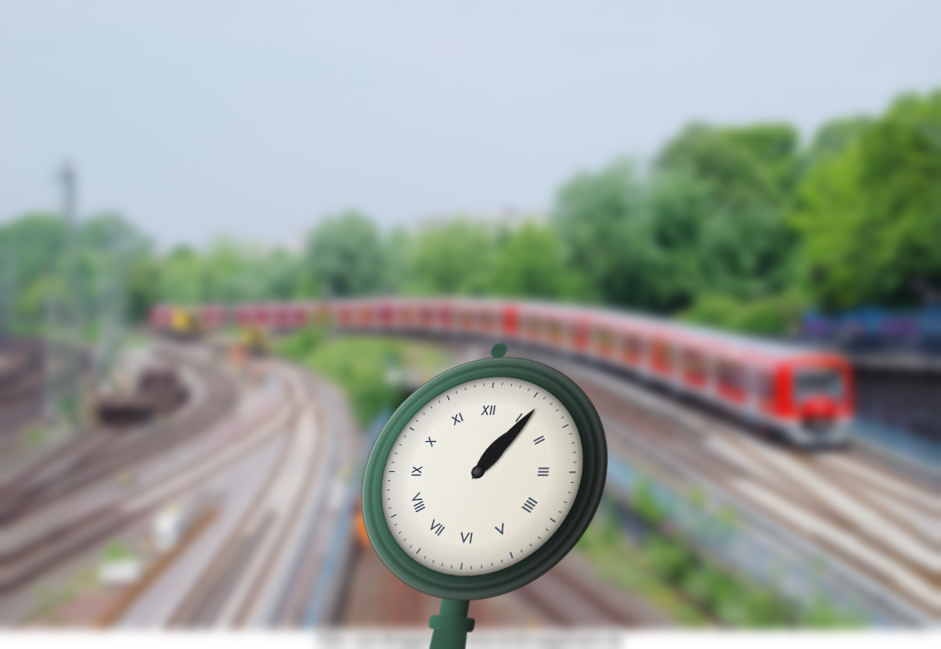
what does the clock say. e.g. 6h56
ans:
1h06
